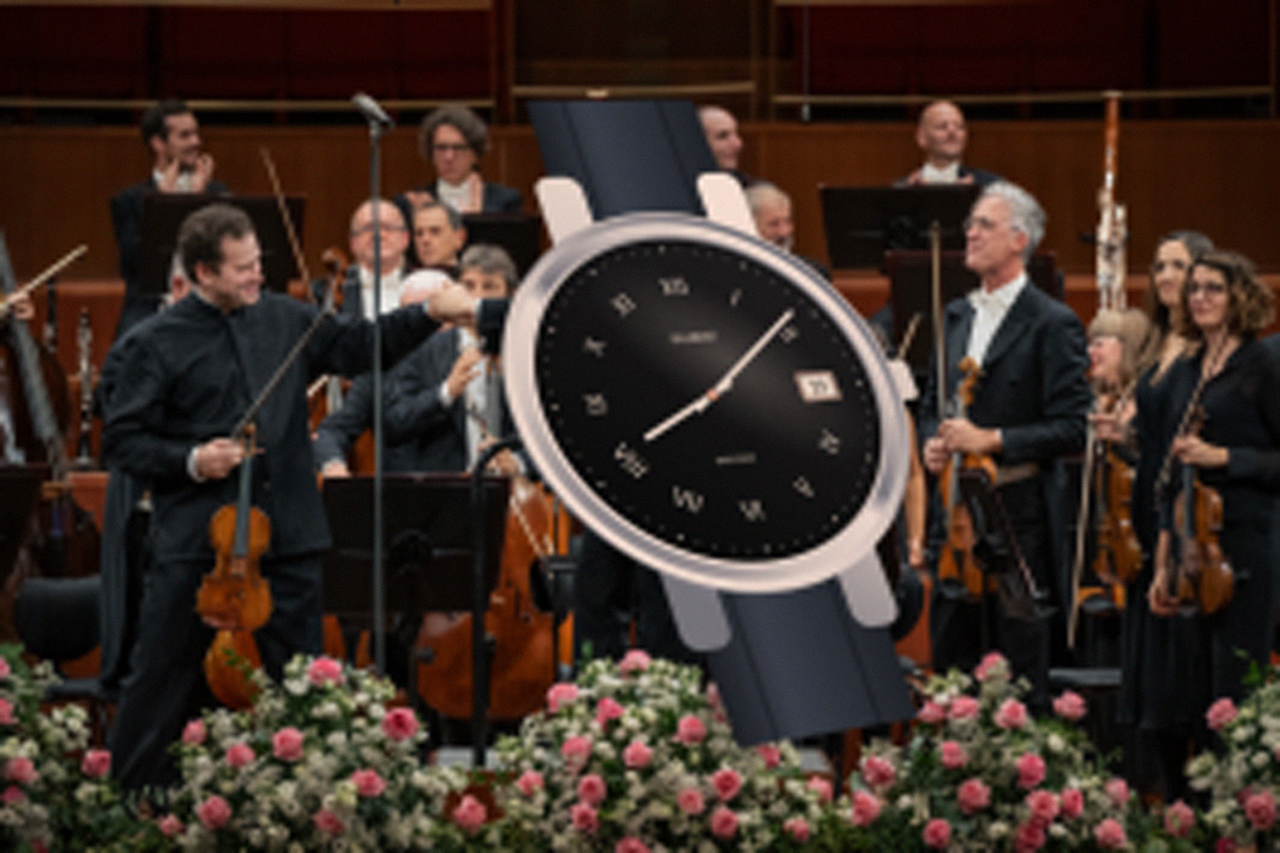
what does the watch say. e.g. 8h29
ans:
8h09
